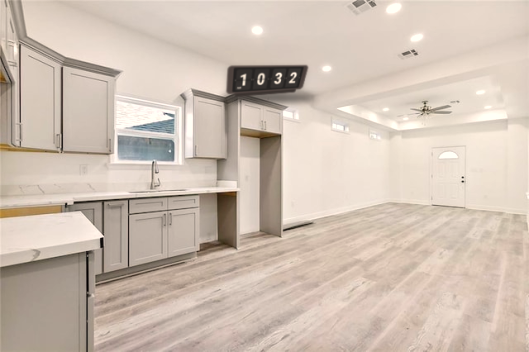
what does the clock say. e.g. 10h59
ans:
10h32
